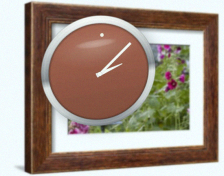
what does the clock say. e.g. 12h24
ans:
2h07
